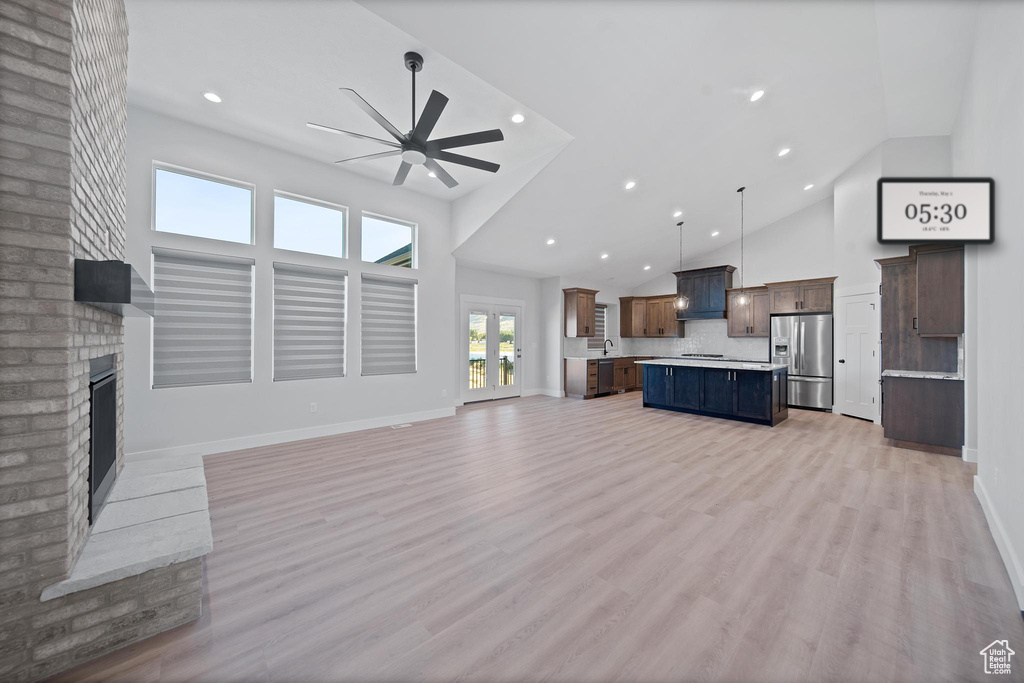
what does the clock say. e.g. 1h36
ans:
5h30
